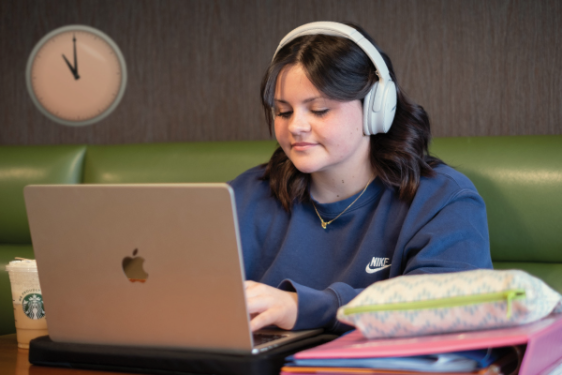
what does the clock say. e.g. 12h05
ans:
11h00
